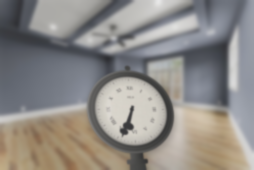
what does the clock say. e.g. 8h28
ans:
6h34
